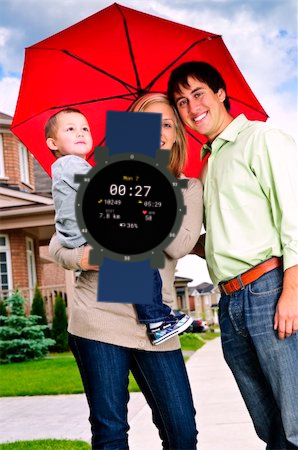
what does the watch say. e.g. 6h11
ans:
0h27
